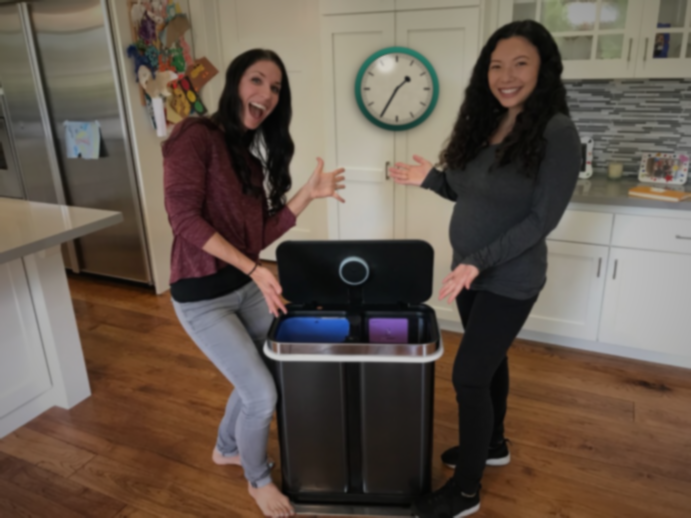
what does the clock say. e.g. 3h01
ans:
1h35
